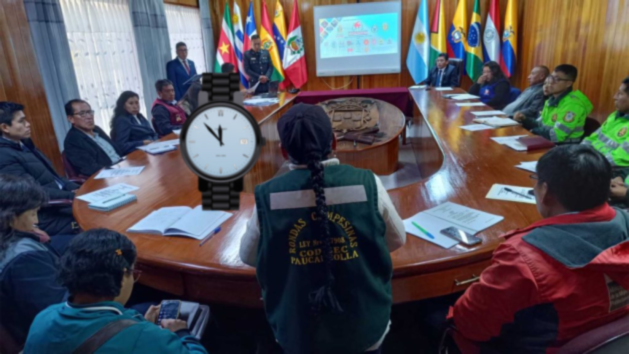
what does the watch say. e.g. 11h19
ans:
11h53
